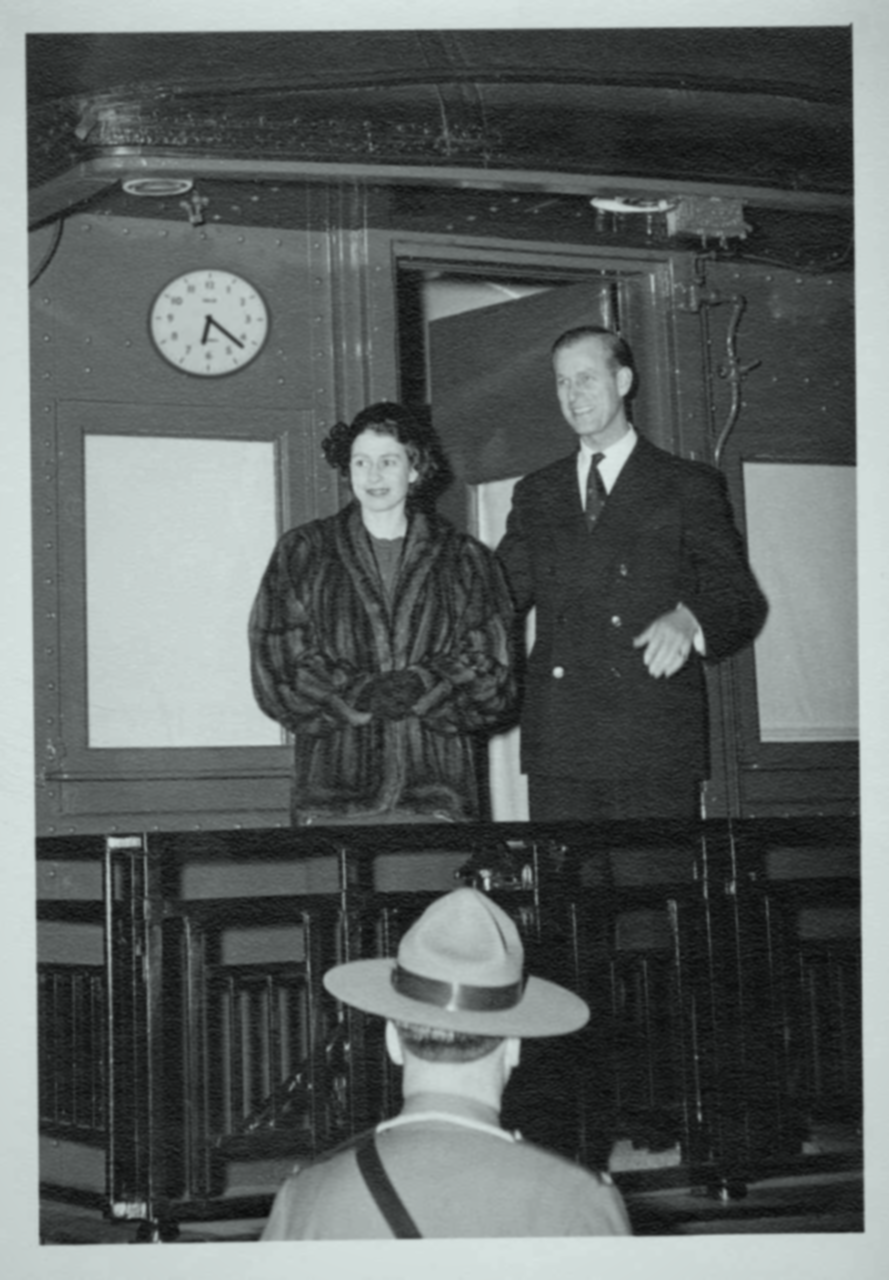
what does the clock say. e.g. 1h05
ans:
6h22
